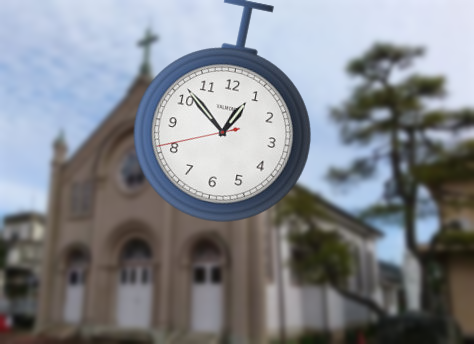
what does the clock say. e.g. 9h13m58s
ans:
12h51m41s
